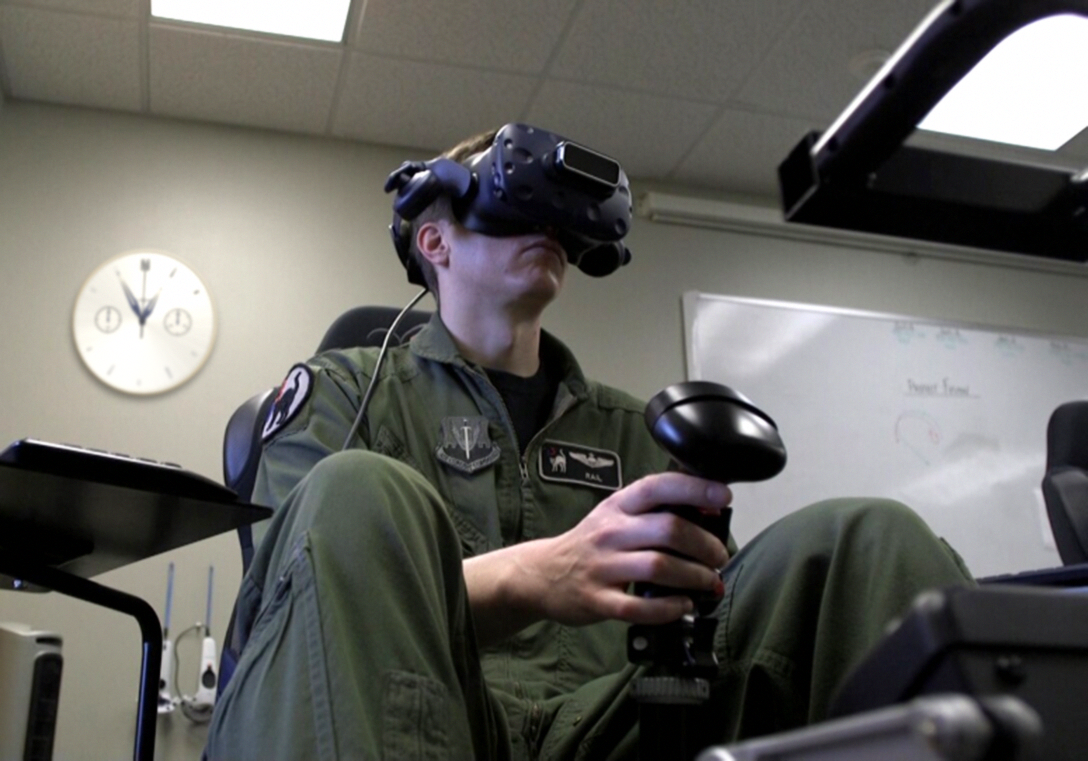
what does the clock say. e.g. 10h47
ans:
12h55
